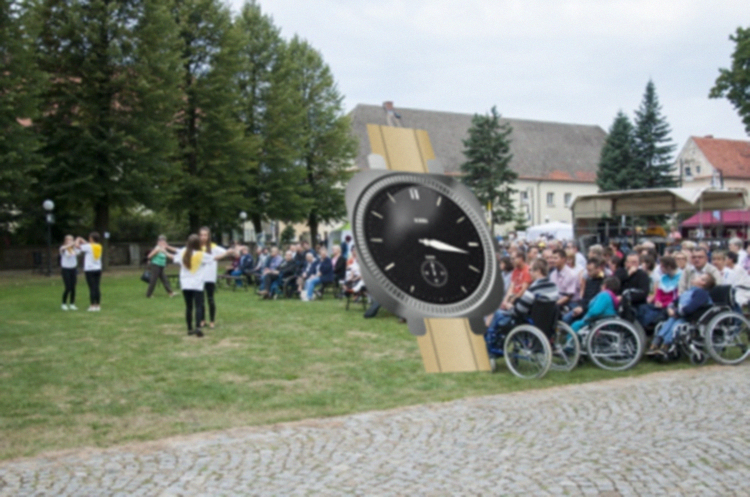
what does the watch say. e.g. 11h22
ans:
3h17
